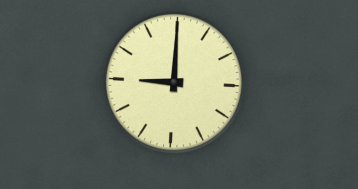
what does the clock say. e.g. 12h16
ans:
9h00
